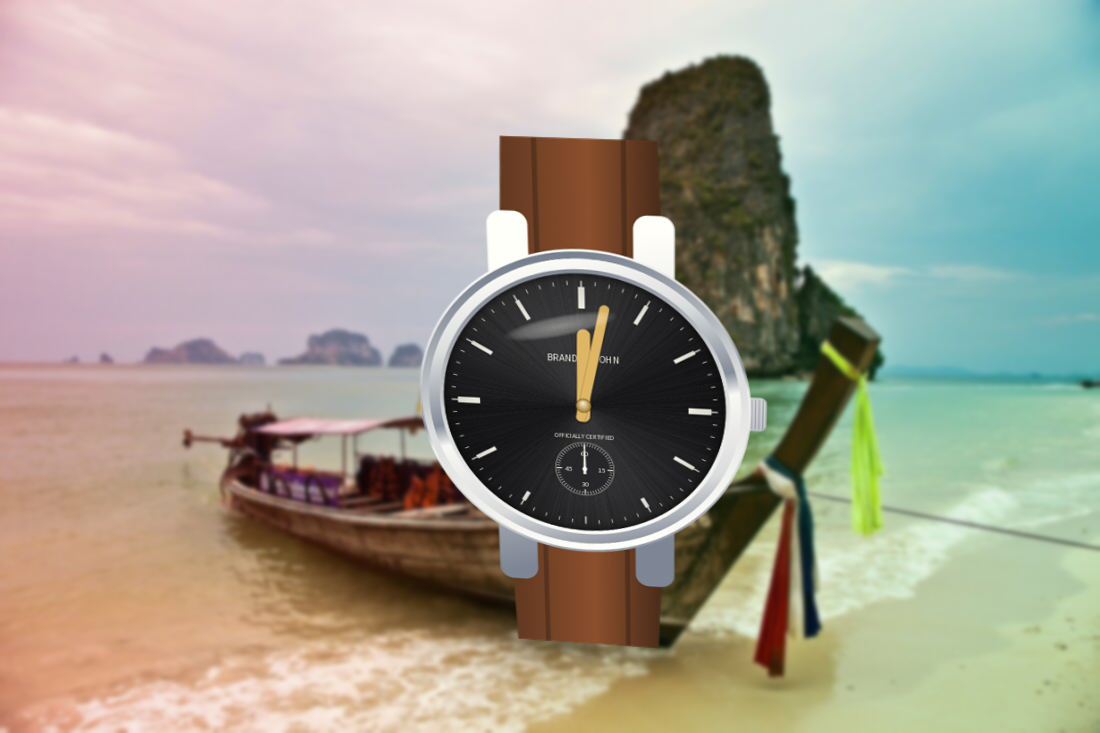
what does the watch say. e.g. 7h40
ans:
12h02
